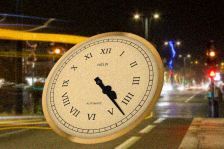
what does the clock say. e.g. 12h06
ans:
4h23
